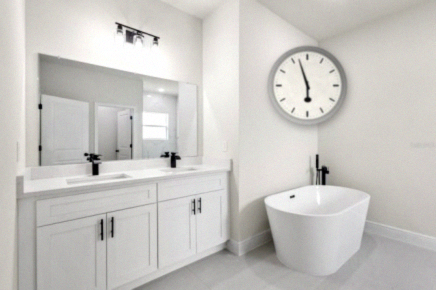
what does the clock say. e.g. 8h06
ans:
5h57
